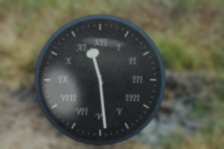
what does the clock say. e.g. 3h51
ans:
11h29
